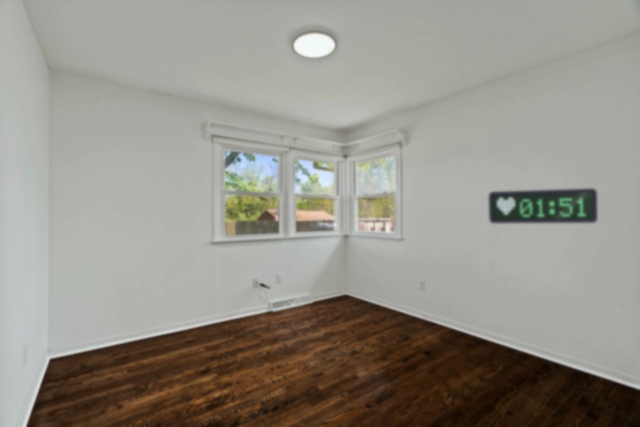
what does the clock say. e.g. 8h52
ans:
1h51
